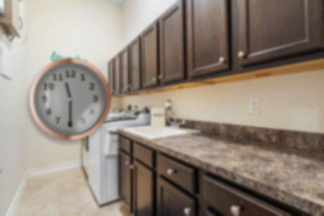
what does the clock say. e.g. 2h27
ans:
11h30
